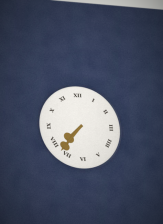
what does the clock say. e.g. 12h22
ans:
7h37
